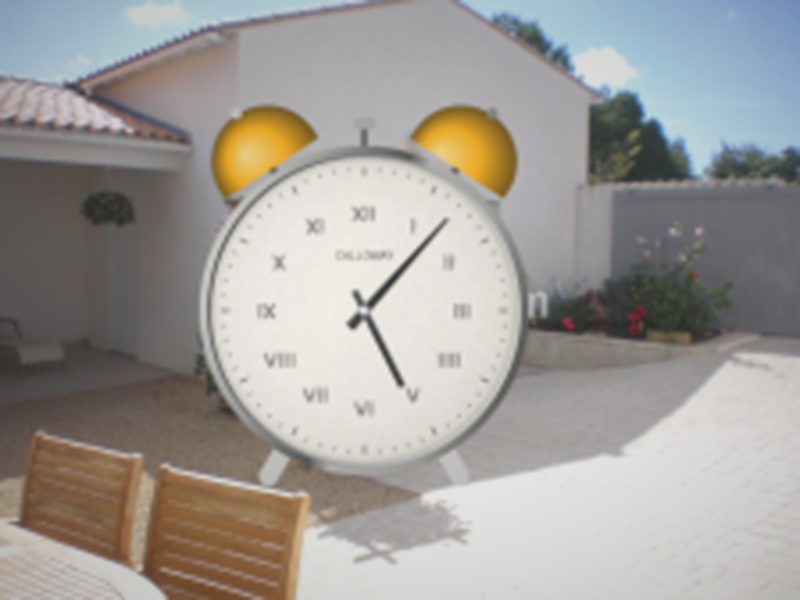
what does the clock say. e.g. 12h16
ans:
5h07
